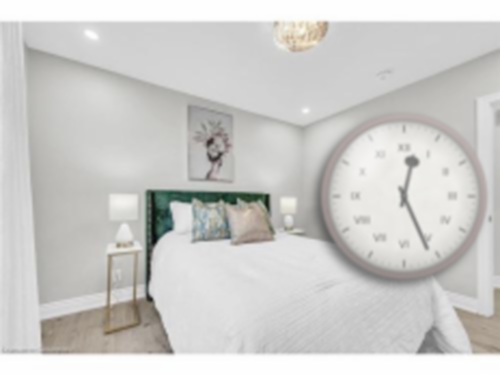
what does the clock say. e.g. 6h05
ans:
12h26
